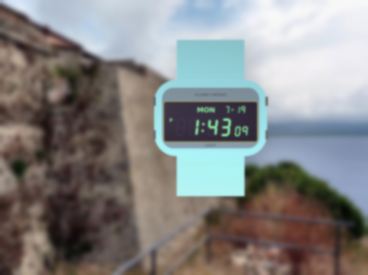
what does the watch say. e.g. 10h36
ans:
1h43
